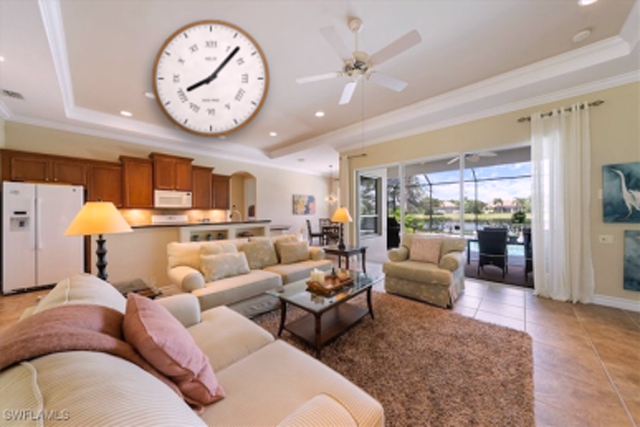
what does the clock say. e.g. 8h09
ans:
8h07
